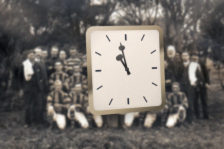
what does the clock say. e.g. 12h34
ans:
10h58
